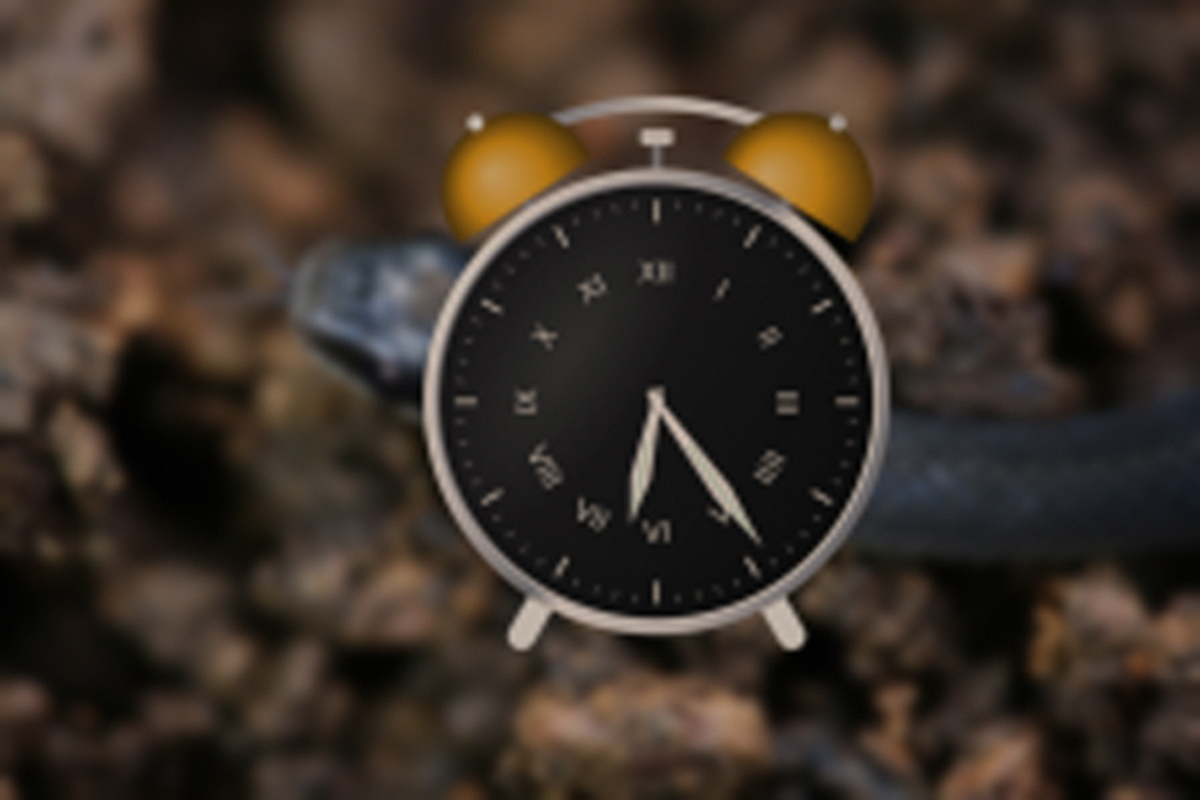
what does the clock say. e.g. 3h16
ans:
6h24
